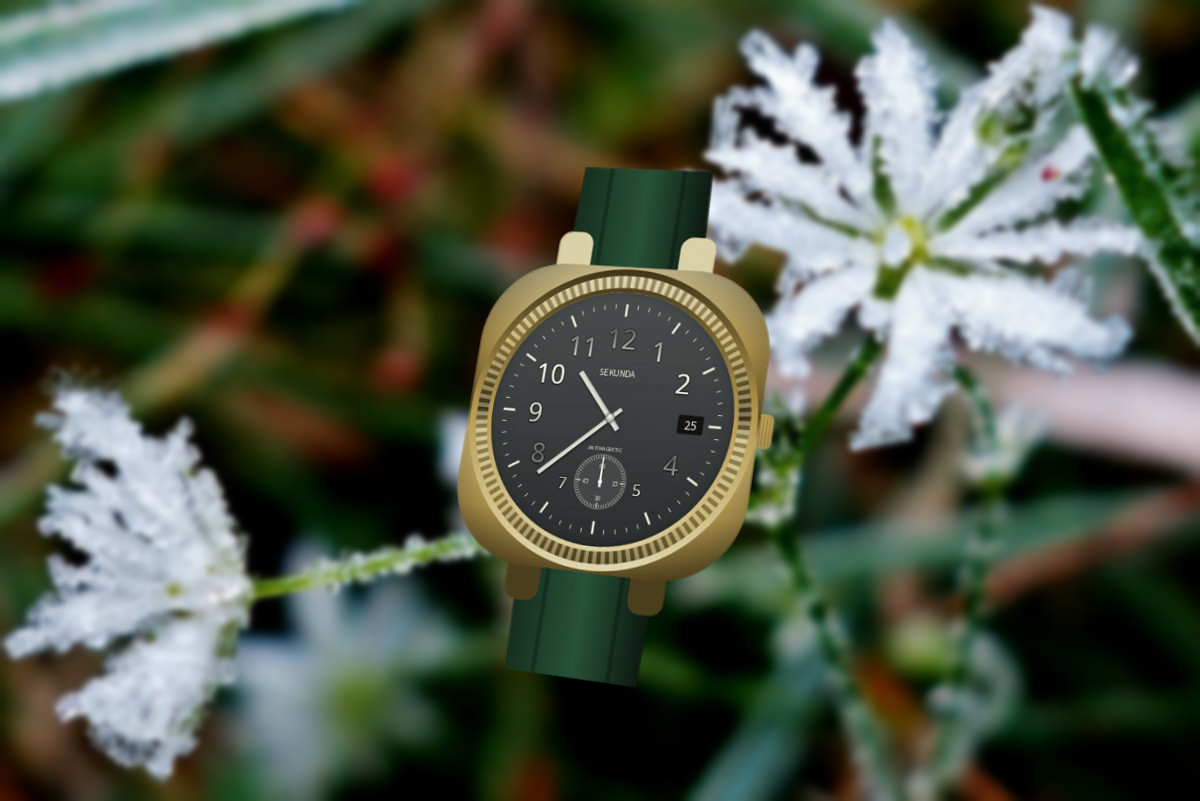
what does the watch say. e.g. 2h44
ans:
10h38
